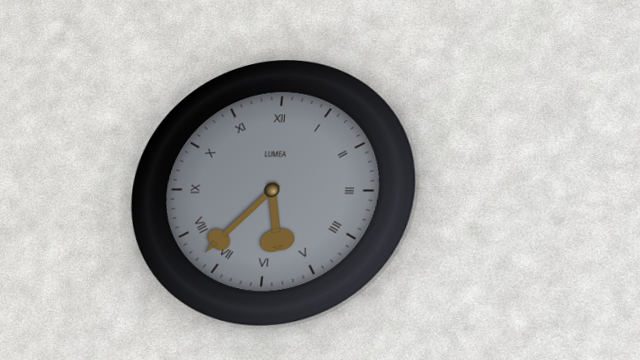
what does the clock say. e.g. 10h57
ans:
5h37
